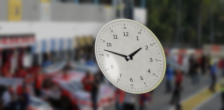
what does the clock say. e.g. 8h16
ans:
1h47
